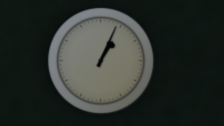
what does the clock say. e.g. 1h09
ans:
1h04
